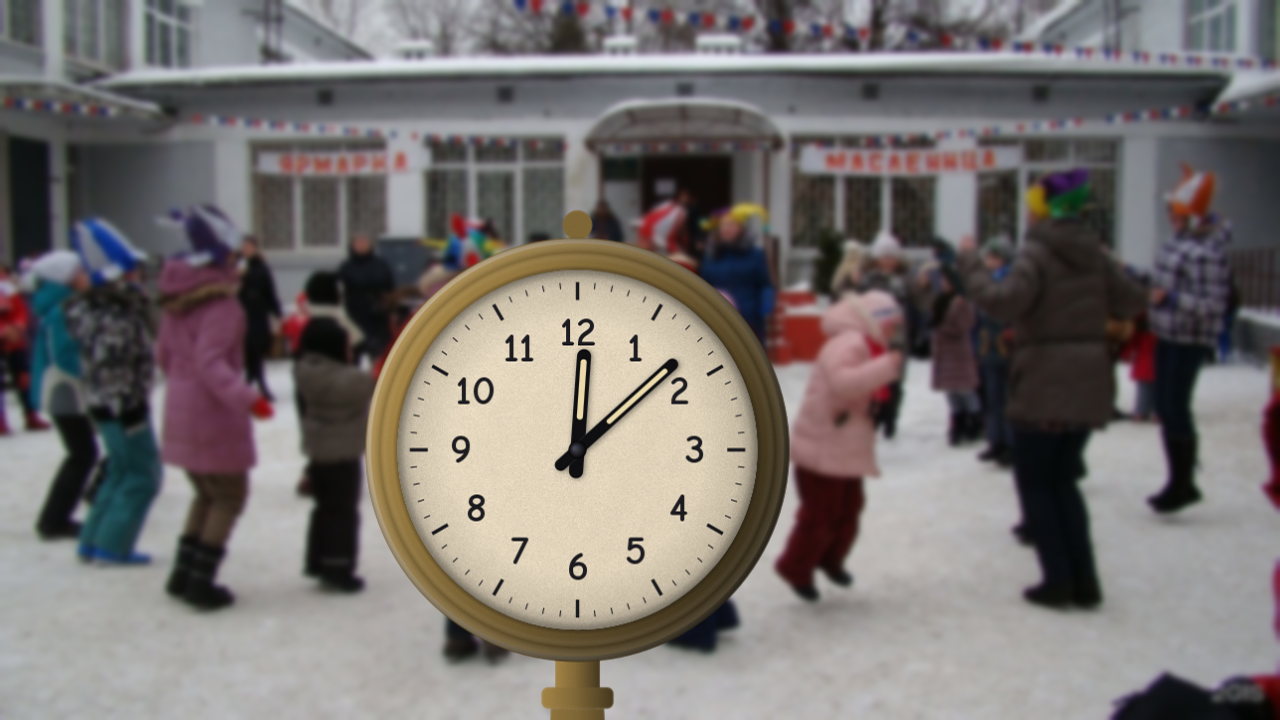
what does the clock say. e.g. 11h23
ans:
12h08
